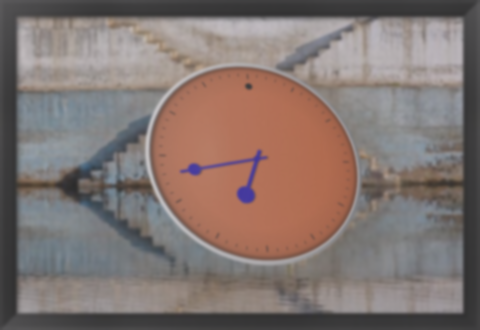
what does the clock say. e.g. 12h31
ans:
6h43
